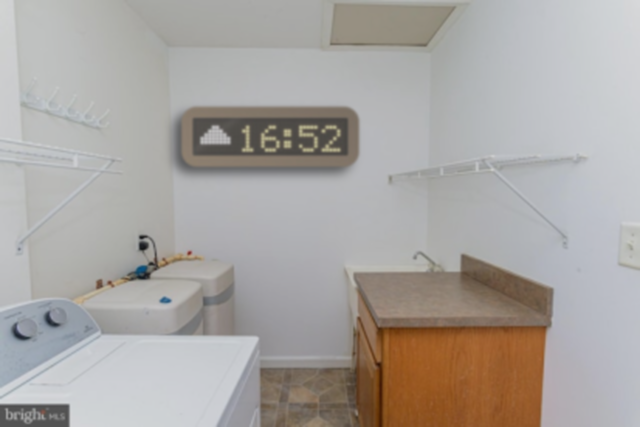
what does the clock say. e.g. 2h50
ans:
16h52
